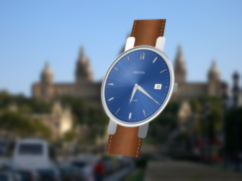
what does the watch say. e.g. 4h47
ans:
6h20
